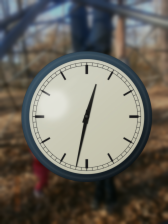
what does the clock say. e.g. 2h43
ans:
12h32
